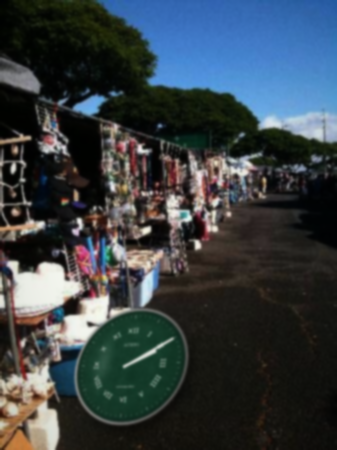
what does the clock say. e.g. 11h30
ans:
2h10
